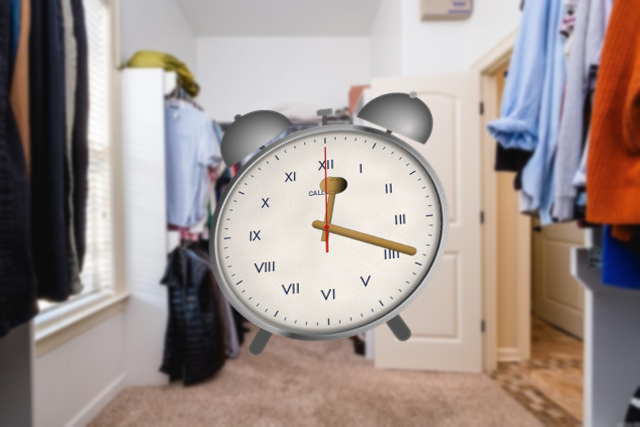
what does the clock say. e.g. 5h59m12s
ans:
12h19m00s
